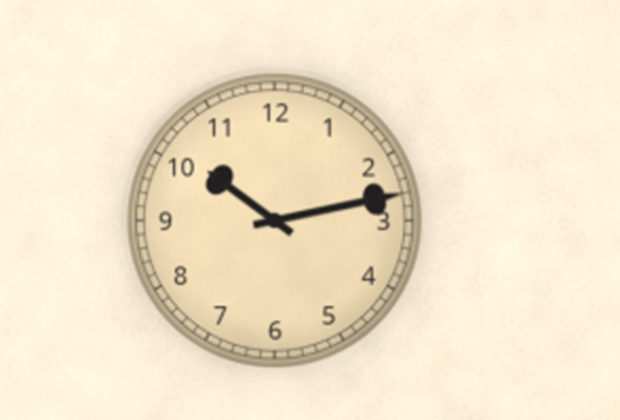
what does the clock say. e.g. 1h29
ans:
10h13
